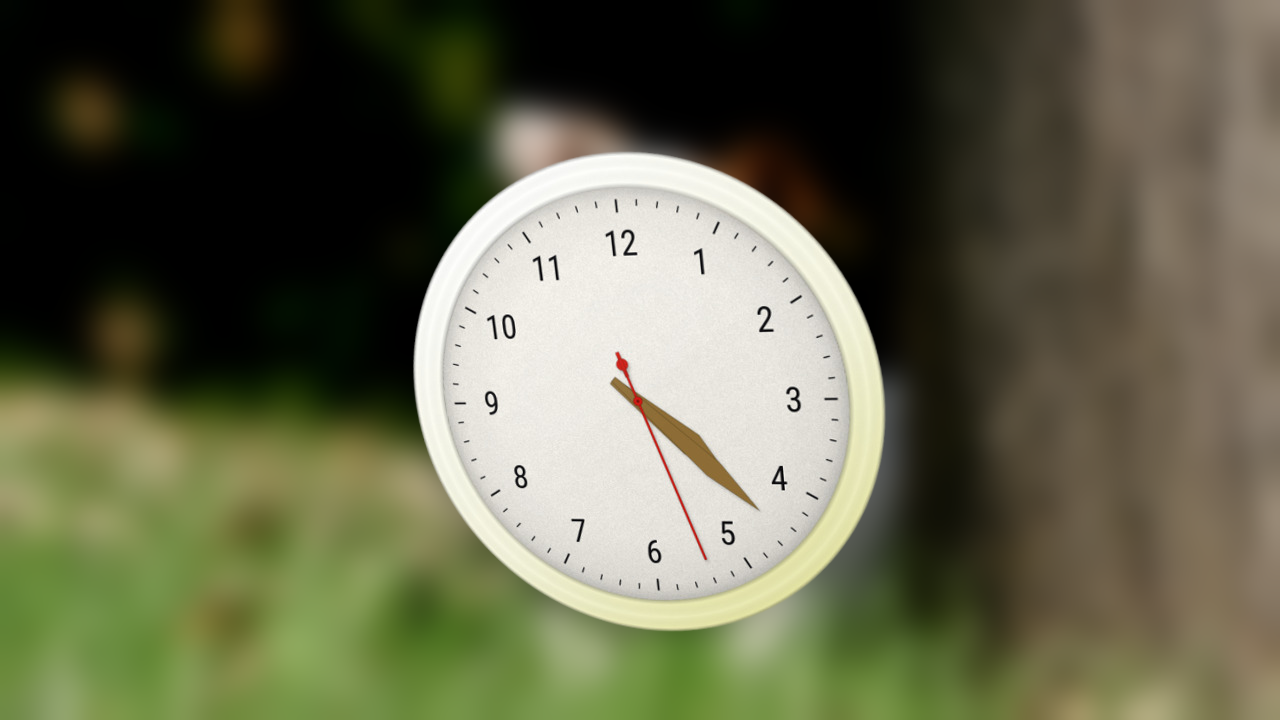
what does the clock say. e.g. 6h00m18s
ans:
4h22m27s
